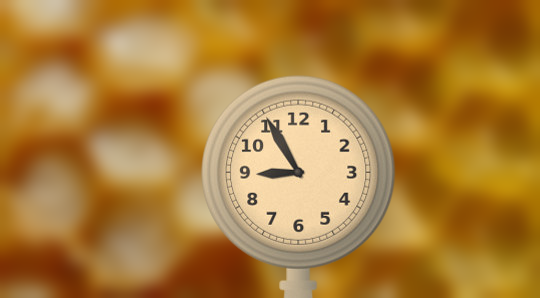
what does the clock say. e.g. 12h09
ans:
8h55
